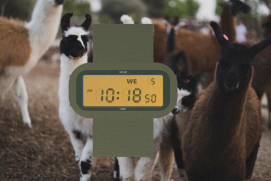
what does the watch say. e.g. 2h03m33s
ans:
10h18m50s
